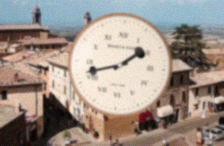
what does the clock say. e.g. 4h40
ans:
1h42
